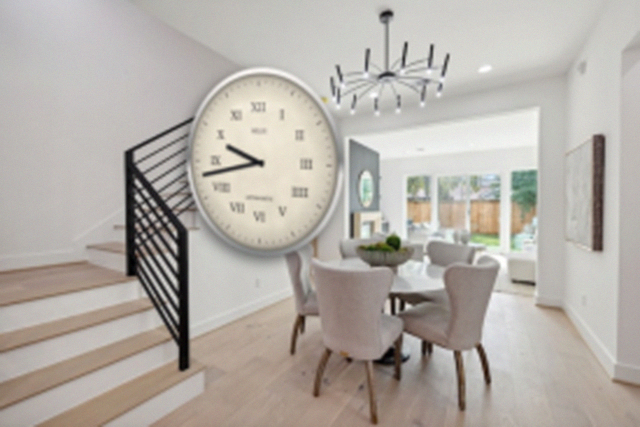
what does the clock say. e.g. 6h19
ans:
9h43
